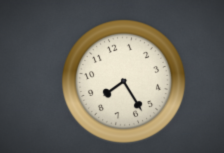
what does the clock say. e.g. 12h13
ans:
8h28
